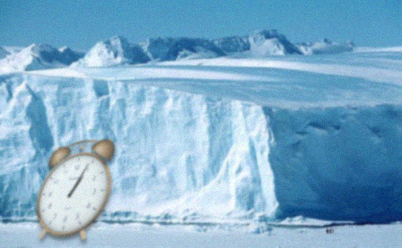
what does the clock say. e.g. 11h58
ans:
1h04
